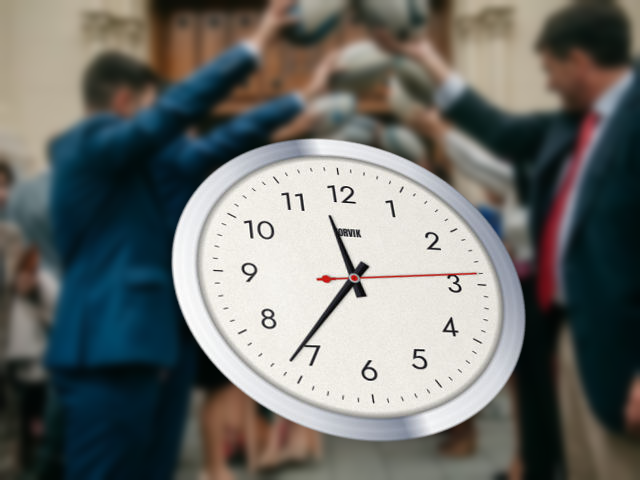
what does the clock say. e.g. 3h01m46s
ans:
11h36m14s
